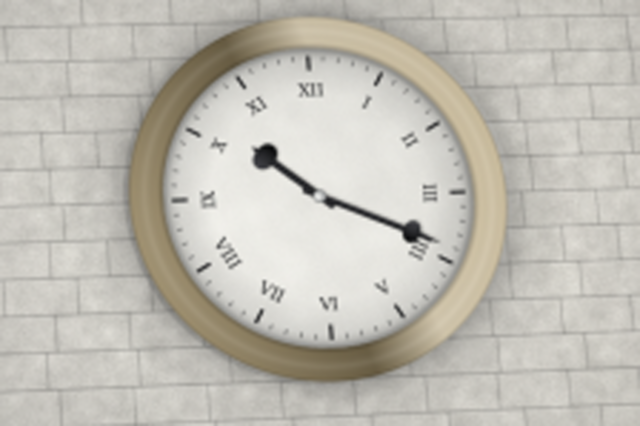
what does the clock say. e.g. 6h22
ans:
10h19
